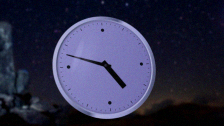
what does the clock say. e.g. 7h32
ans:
4h48
